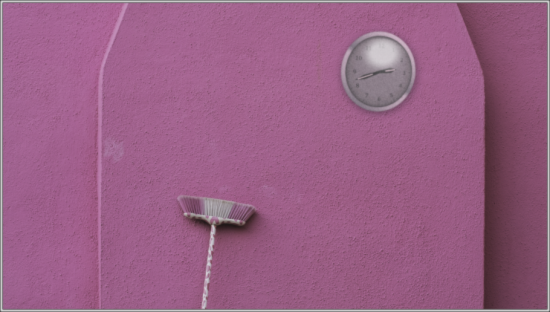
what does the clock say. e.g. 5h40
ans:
2h42
